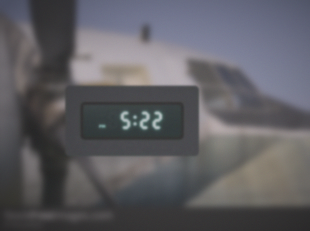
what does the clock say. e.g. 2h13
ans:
5h22
